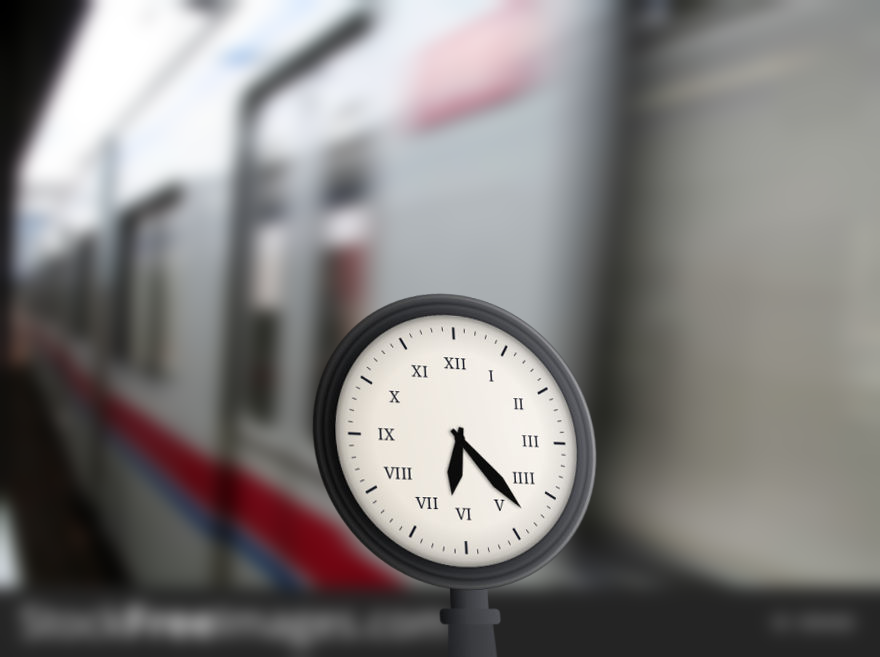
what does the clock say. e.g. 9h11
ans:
6h23
